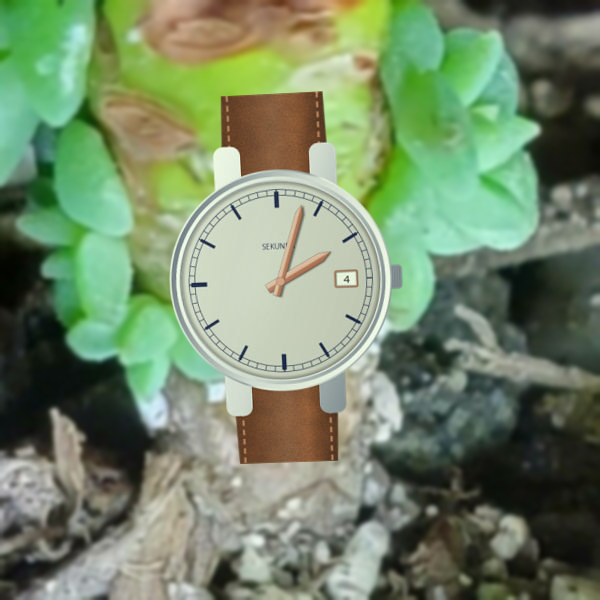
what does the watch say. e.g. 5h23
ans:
2h03
